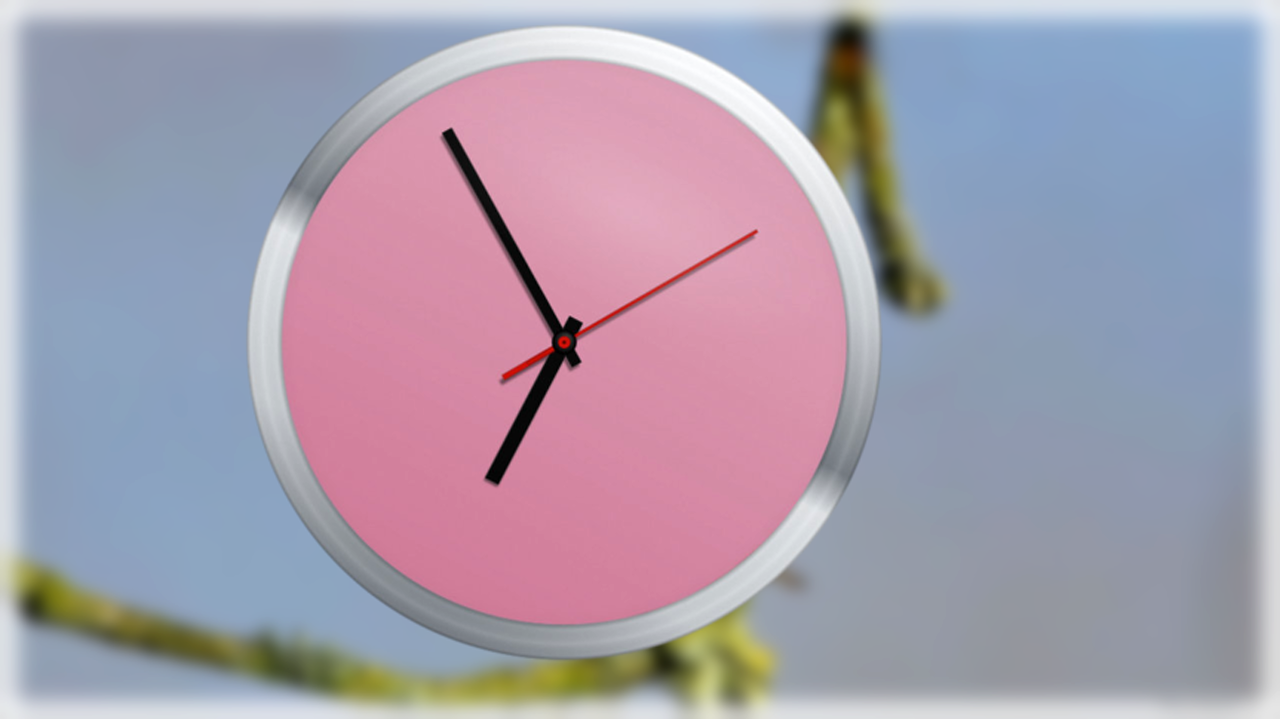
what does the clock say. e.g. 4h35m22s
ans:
6h55m10s
